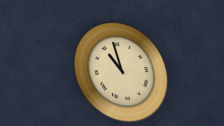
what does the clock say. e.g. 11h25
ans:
10h59
